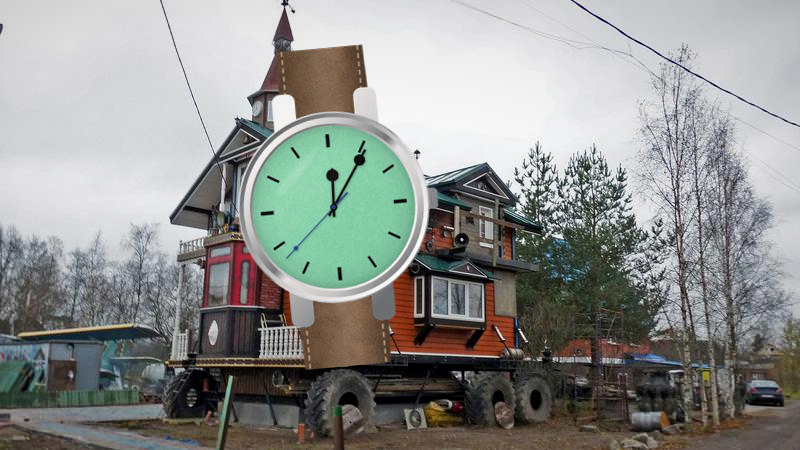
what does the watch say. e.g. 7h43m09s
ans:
12h05m38s
